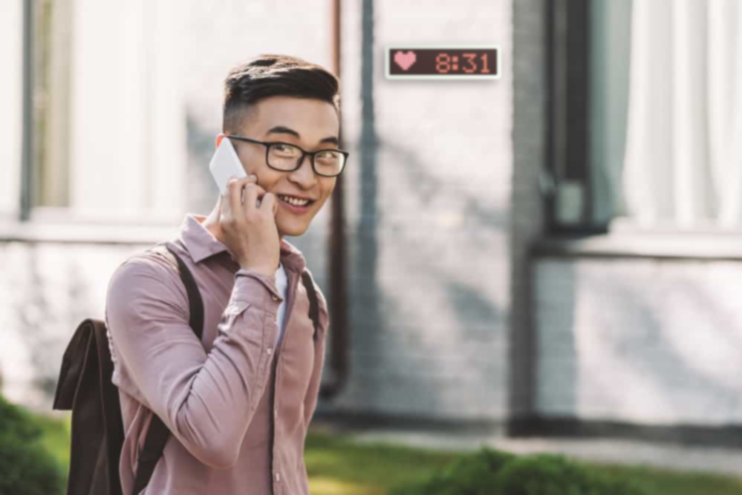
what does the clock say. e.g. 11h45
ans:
8h31
